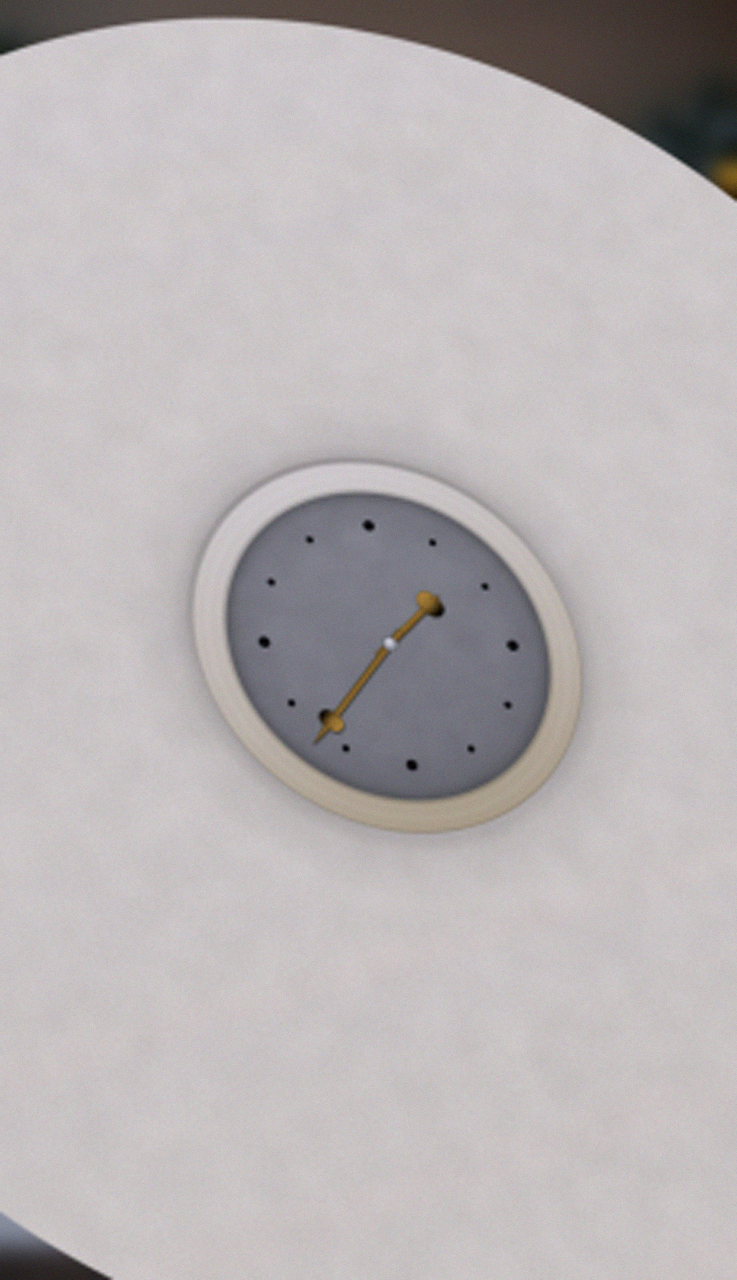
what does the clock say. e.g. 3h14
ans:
1h37
